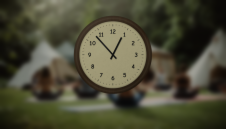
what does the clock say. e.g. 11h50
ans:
12h53
